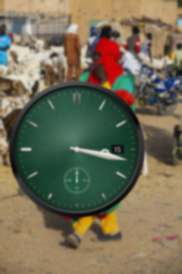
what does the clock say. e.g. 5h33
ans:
3h17
